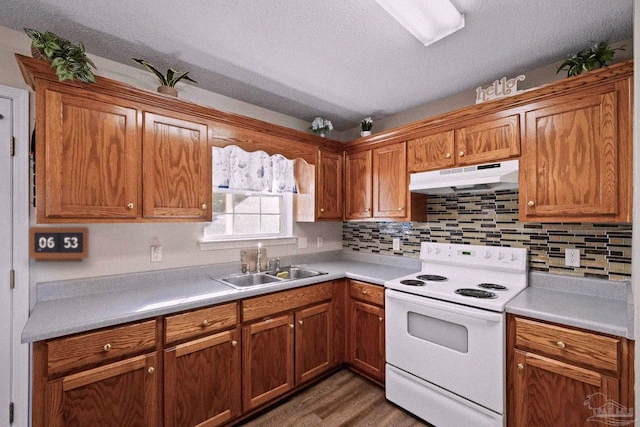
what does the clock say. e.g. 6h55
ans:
6h53
